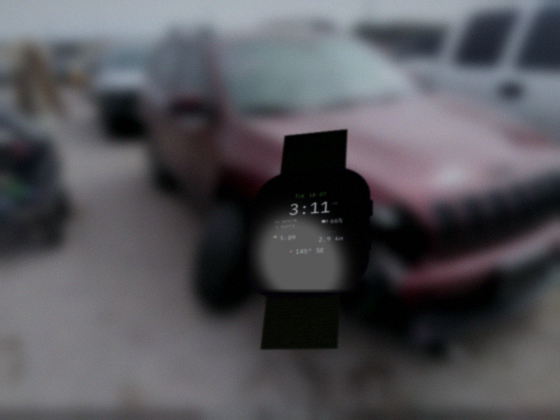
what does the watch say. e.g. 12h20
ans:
3h11
